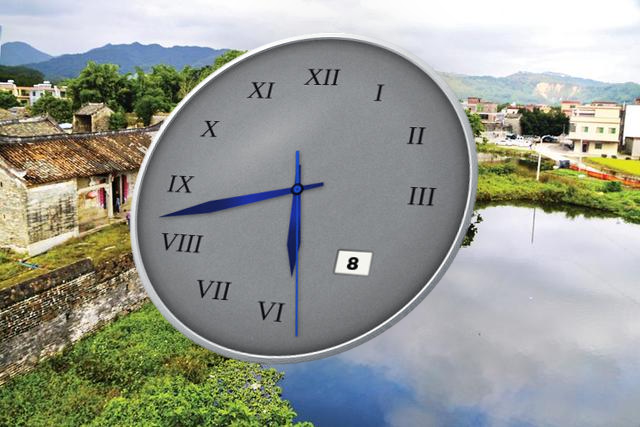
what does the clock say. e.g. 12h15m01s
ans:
5h42m28s
